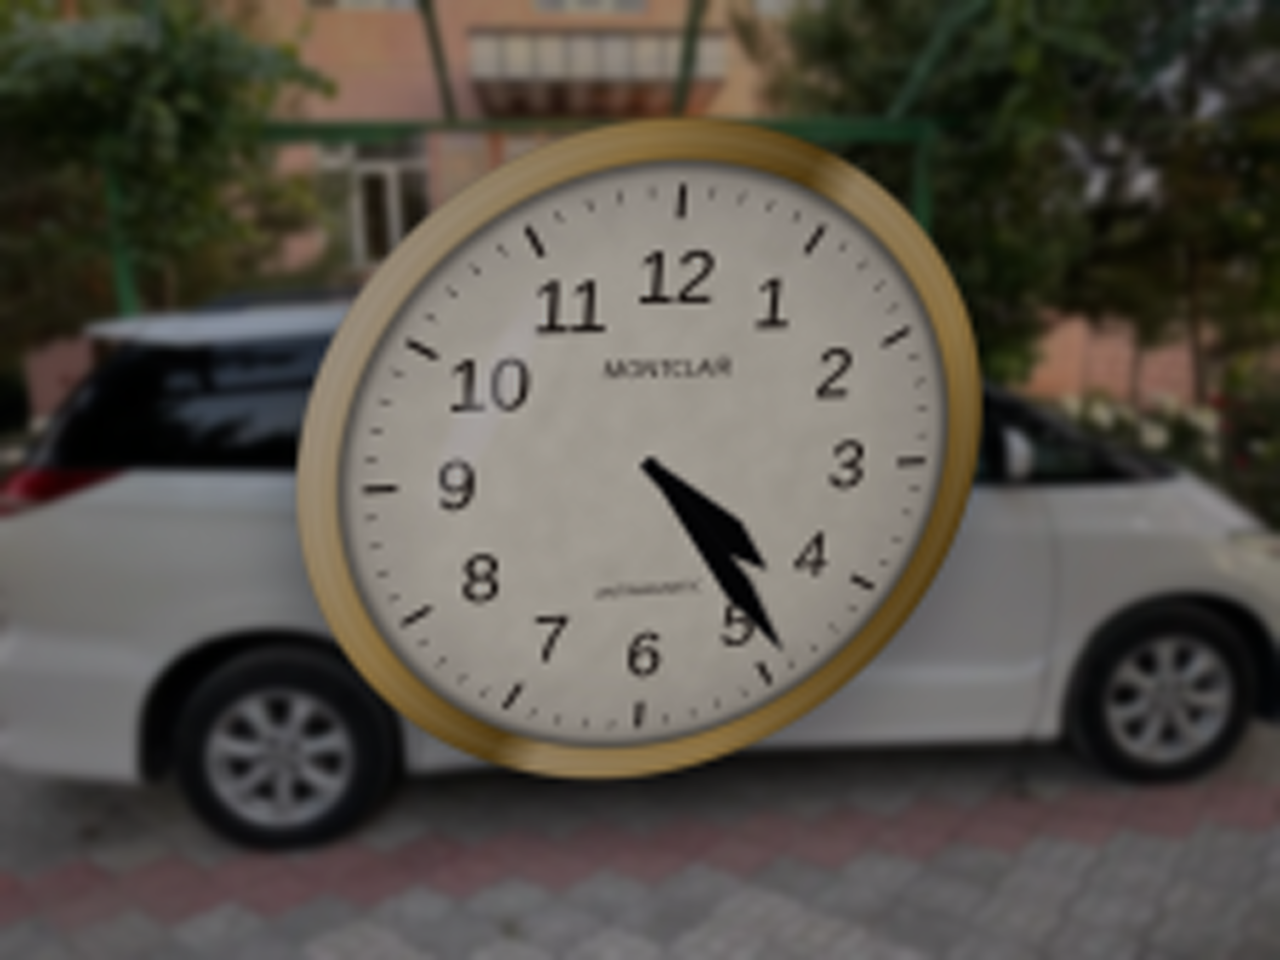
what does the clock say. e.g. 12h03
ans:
4h24
